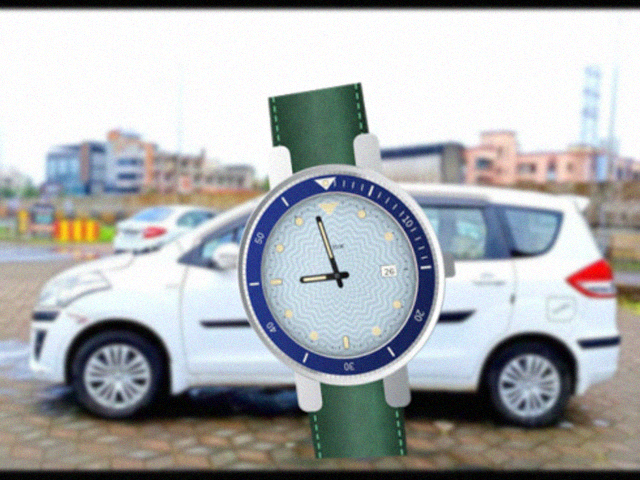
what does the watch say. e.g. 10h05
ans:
8h58
